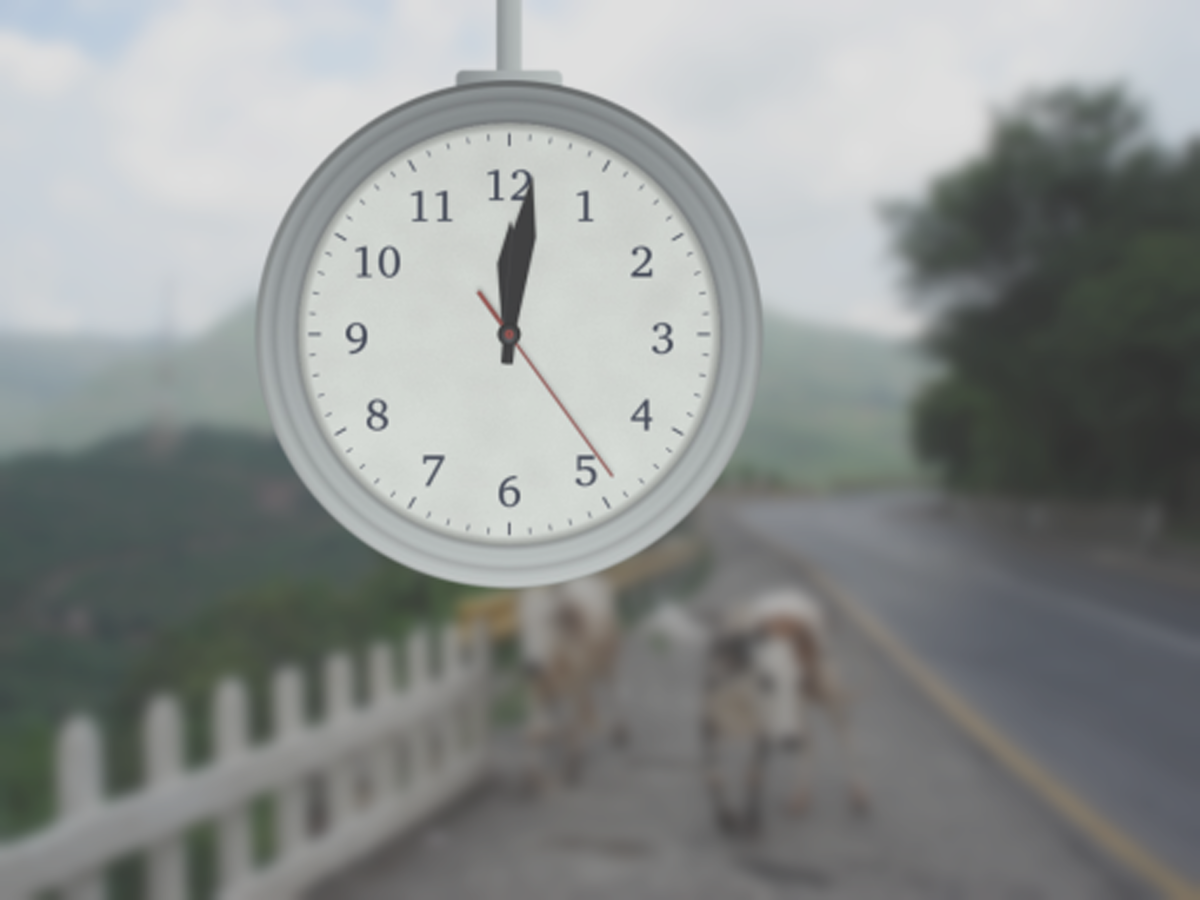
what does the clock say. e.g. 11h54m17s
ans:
12h01m24s
